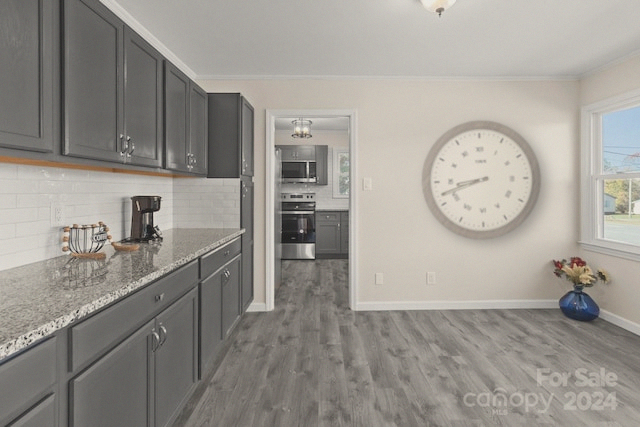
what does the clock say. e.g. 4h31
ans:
8h42
